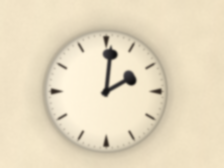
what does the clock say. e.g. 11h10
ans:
2h01
